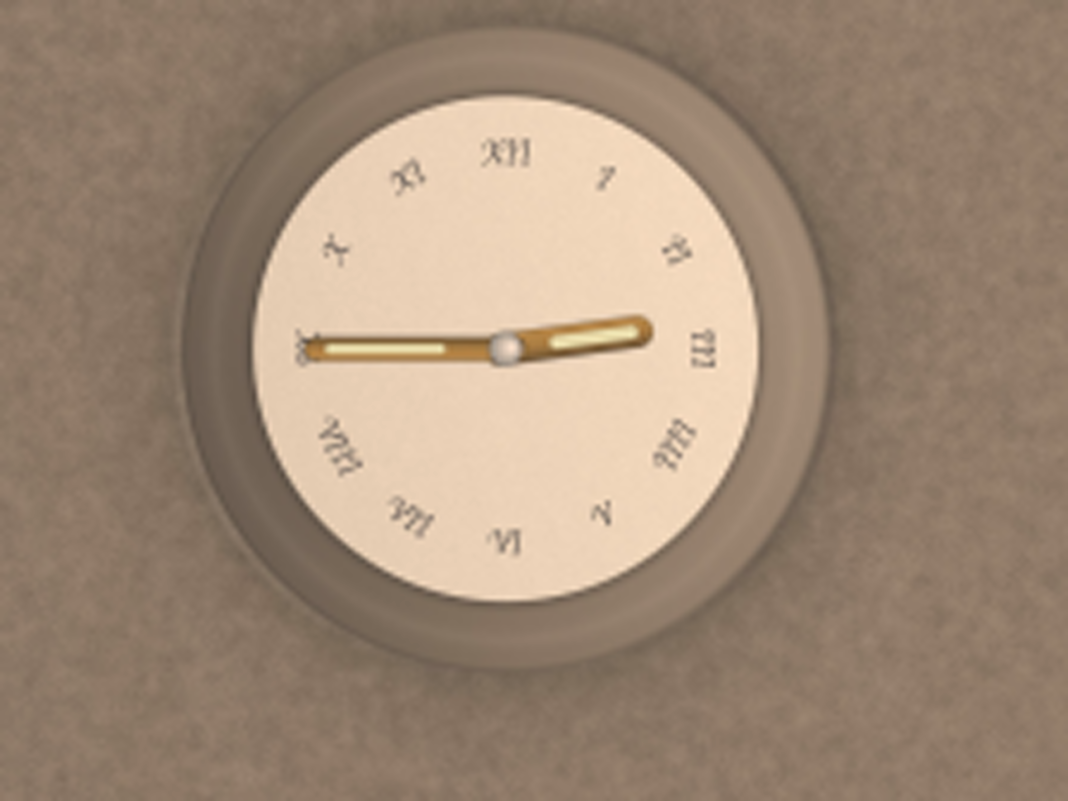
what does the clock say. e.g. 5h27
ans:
2h45
